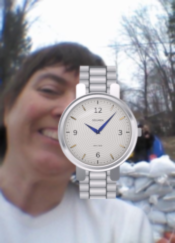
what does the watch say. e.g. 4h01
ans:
10h07
